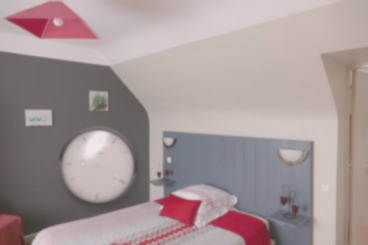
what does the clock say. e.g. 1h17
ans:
9h20
